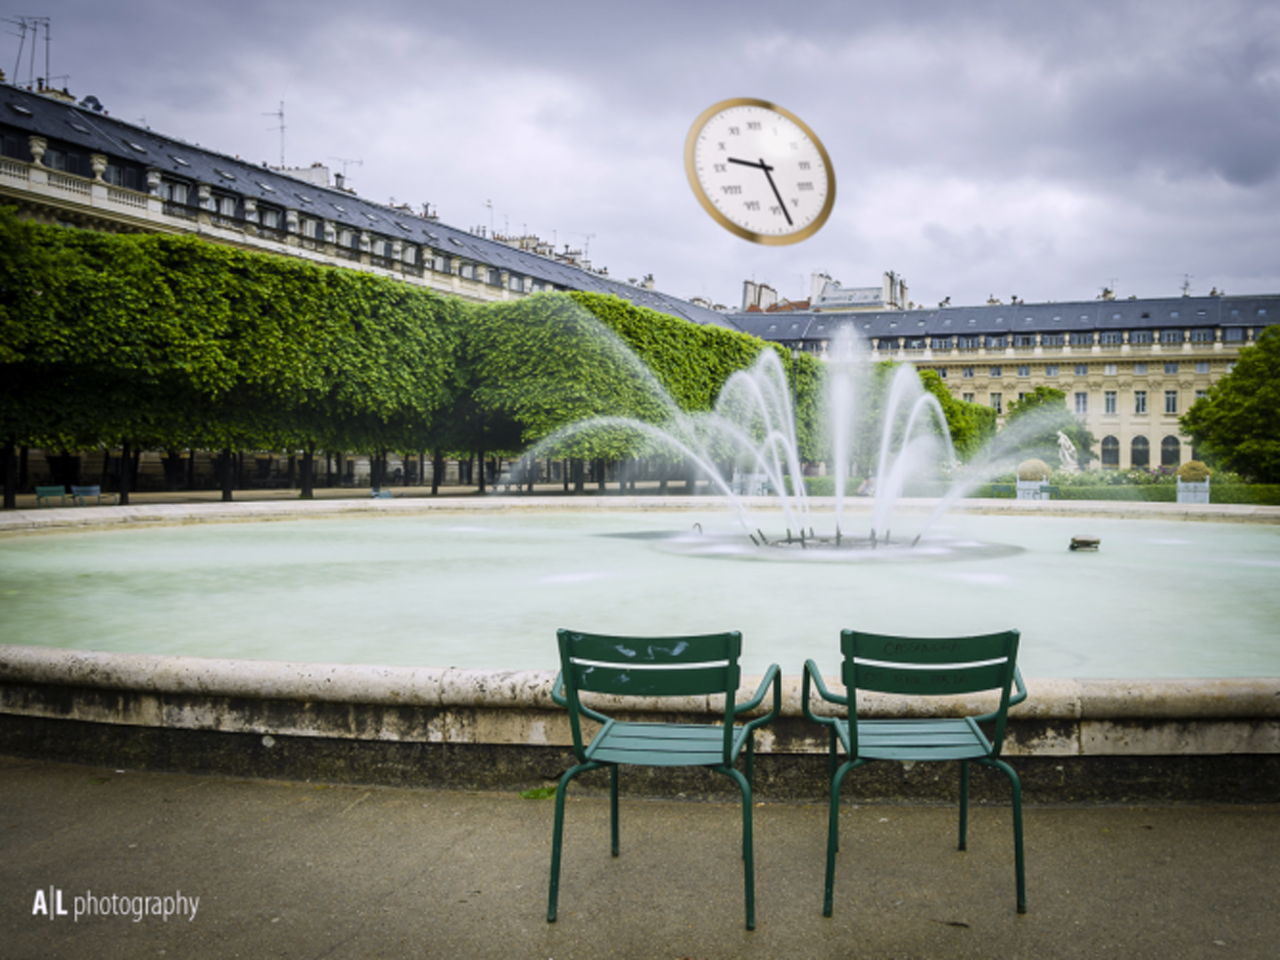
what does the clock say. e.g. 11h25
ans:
9h28
